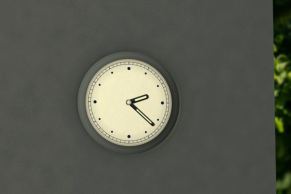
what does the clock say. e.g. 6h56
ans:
2h22
